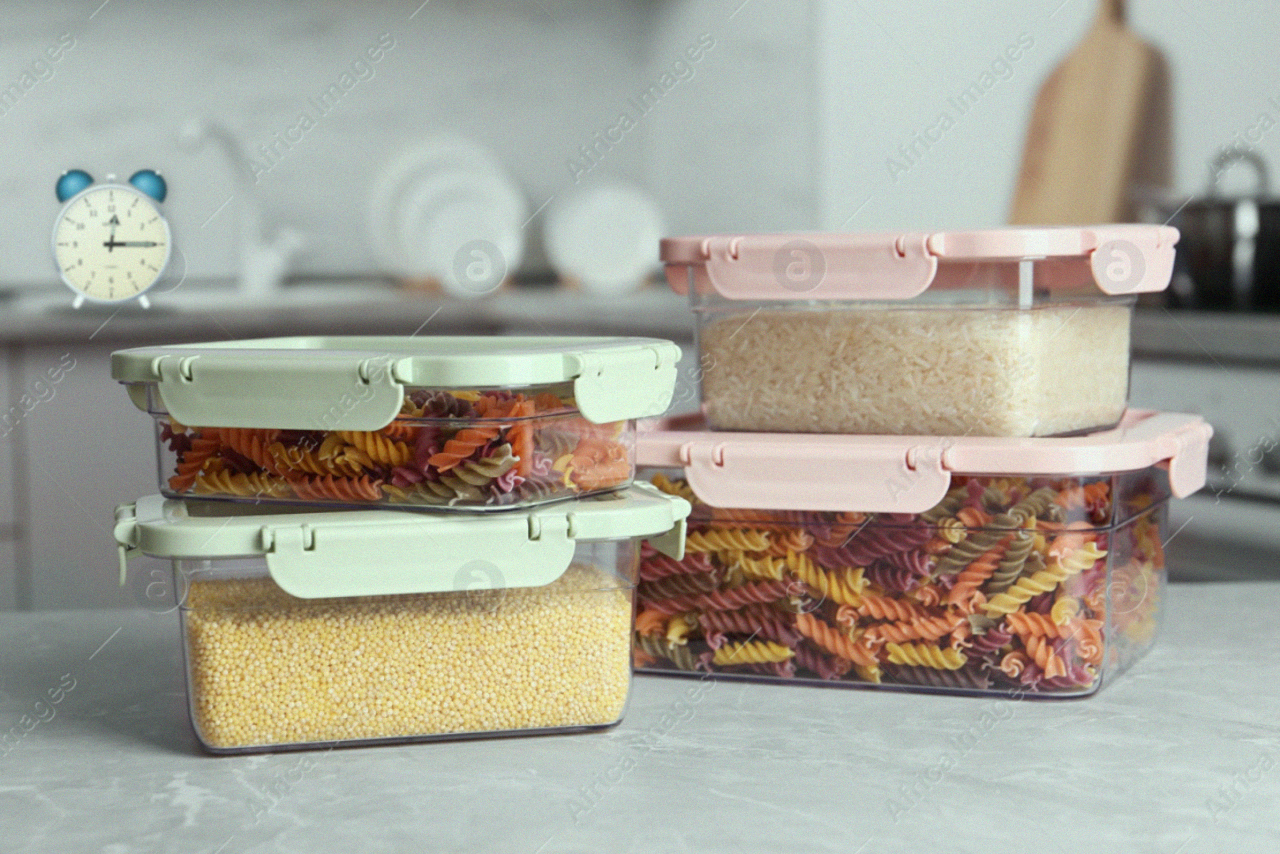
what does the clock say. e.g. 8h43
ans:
12h15
